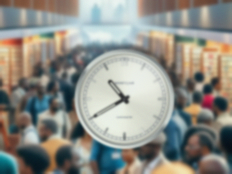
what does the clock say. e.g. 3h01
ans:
10h40
